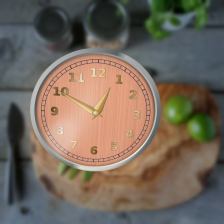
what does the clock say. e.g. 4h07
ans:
12h50
